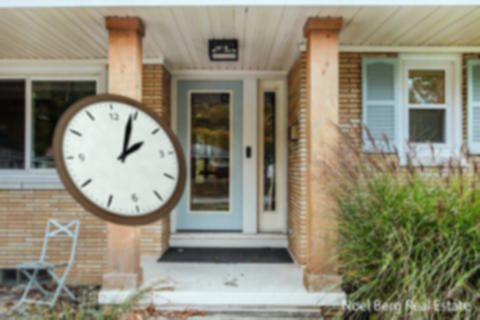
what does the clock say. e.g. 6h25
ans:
2h04
